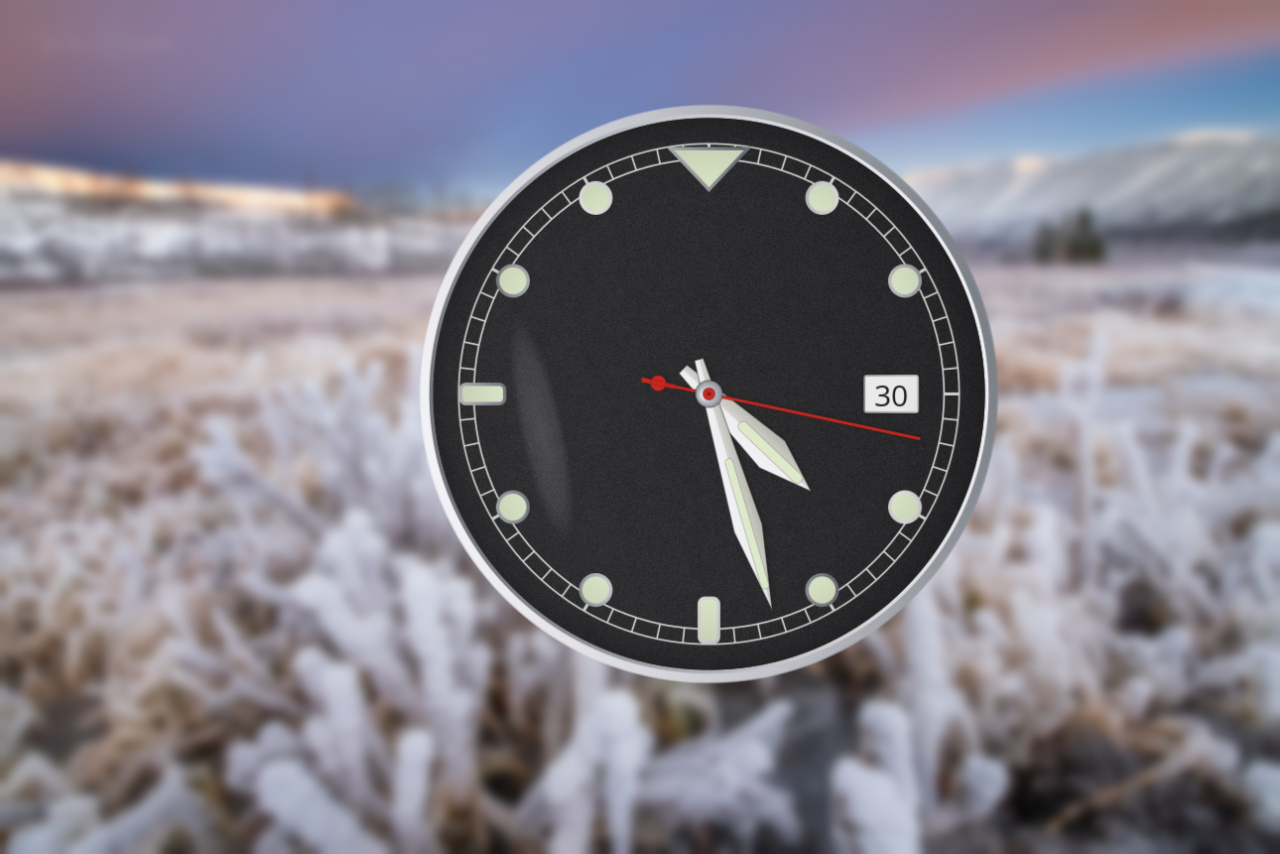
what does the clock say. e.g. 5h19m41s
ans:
4h27m17s
